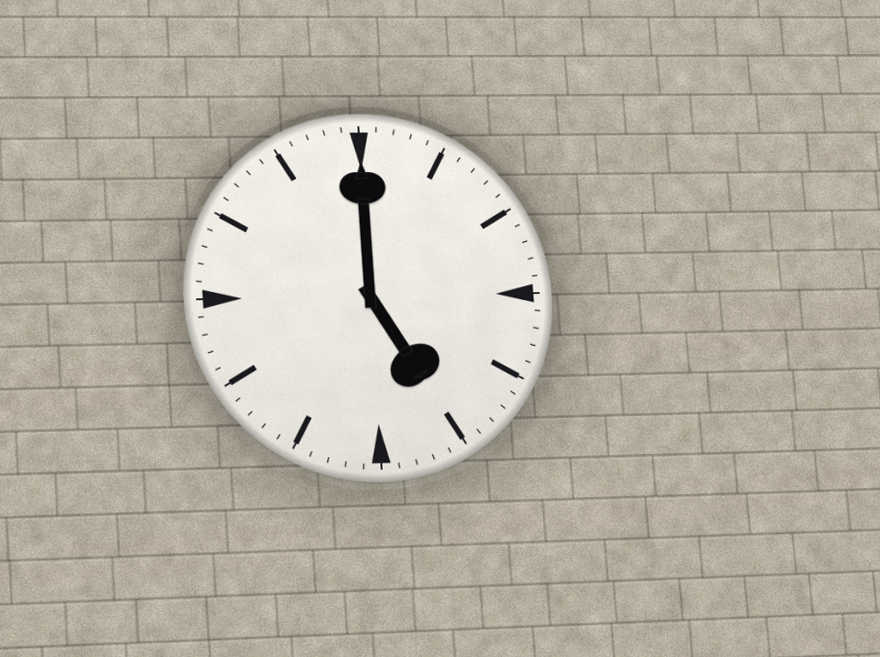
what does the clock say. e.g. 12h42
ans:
5h00
